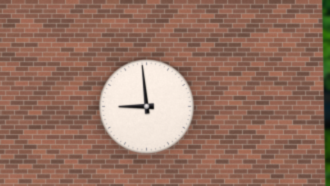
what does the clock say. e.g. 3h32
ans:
8h59
